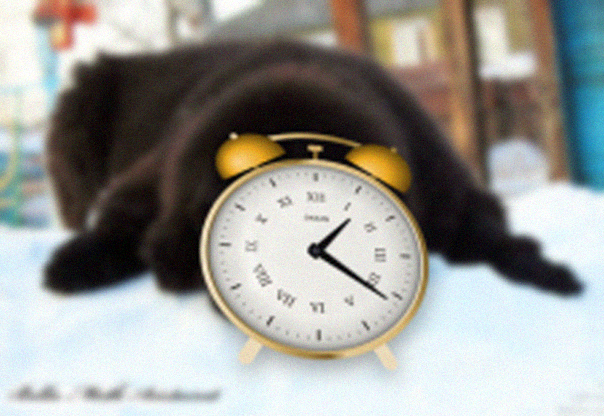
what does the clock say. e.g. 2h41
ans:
1h21
